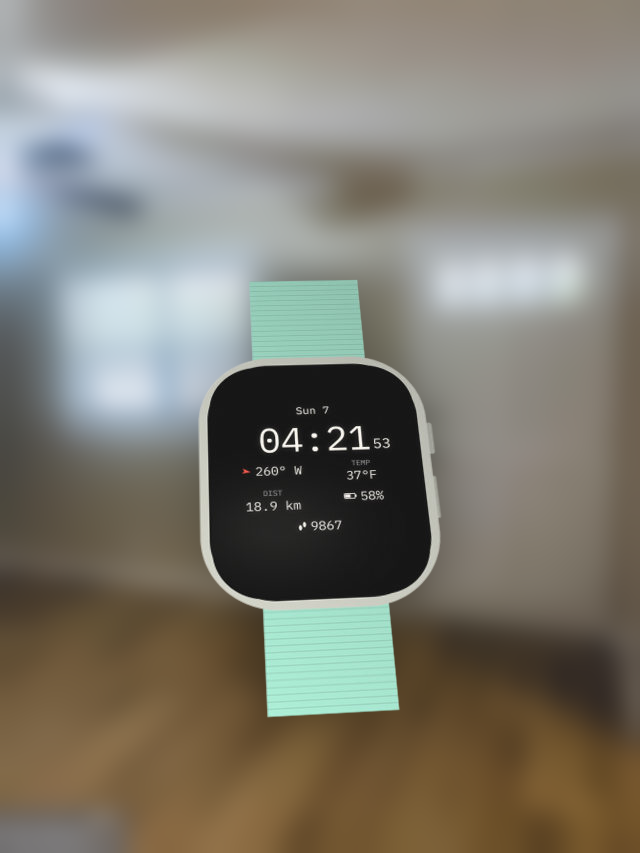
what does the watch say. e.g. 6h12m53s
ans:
4h21m53s
